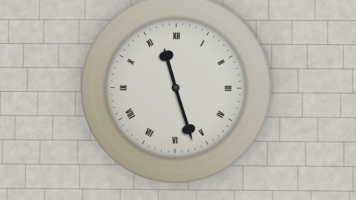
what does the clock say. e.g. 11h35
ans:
11h27
